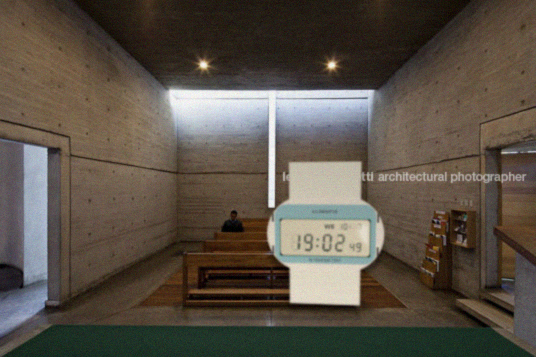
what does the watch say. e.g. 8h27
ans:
19h02
